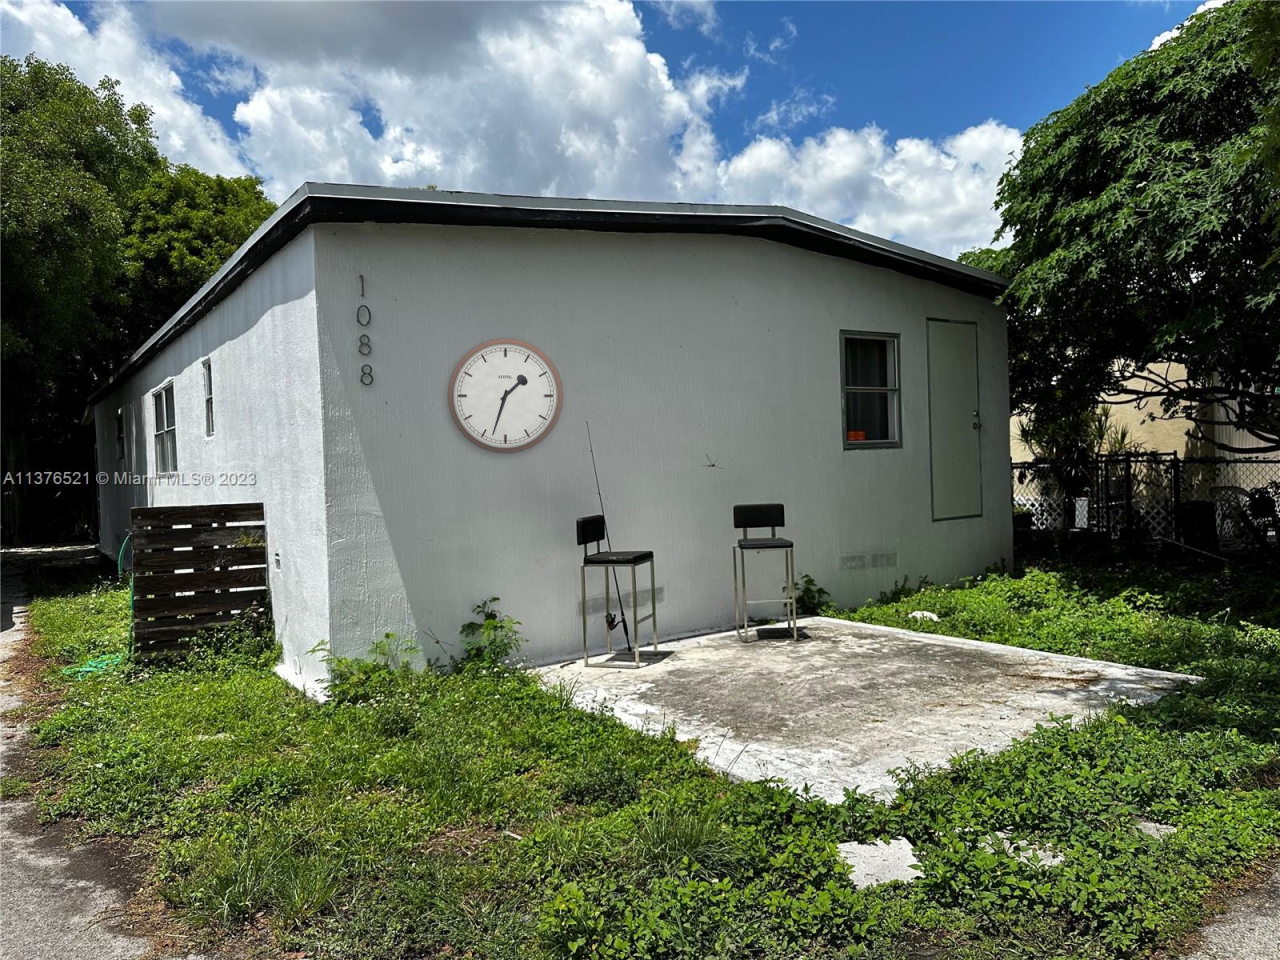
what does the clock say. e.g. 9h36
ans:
1h33
